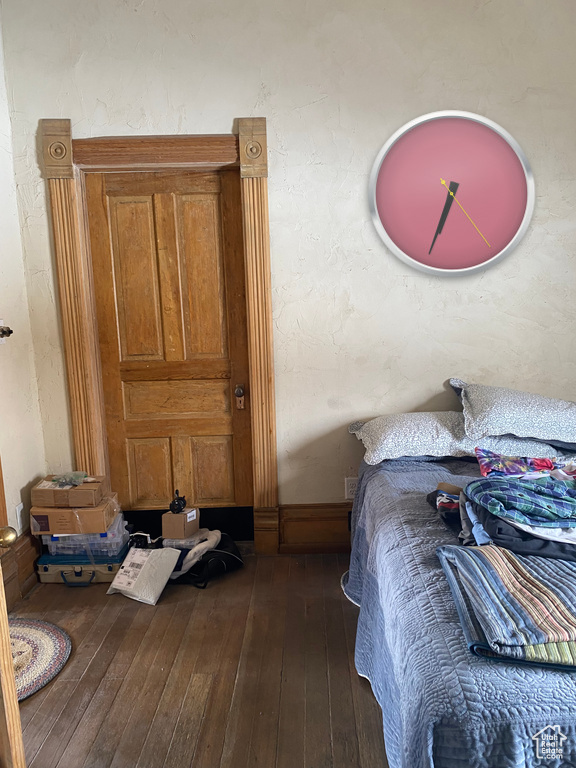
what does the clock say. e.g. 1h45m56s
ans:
6h33m24s
